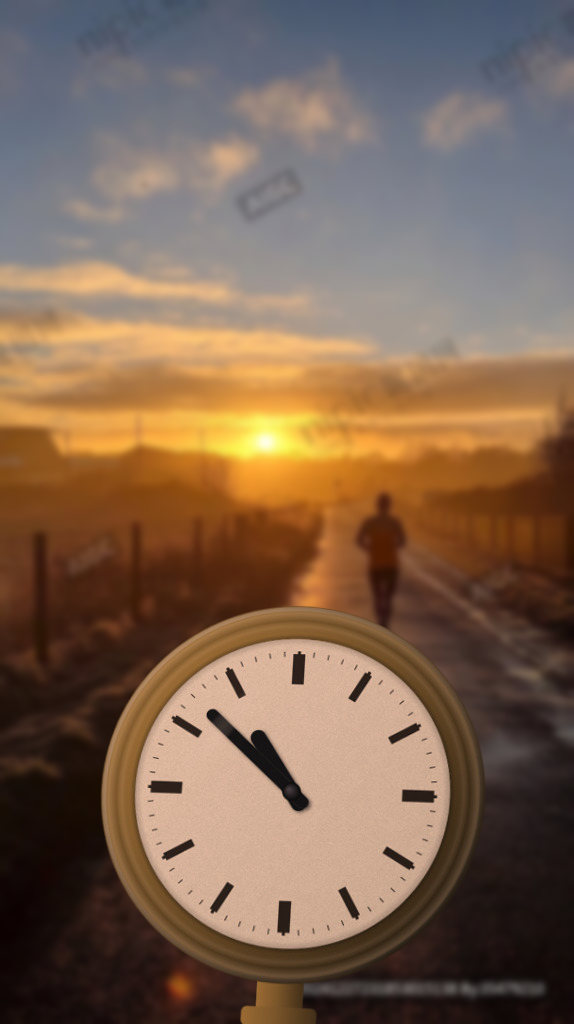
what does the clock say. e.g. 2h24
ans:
10h52
